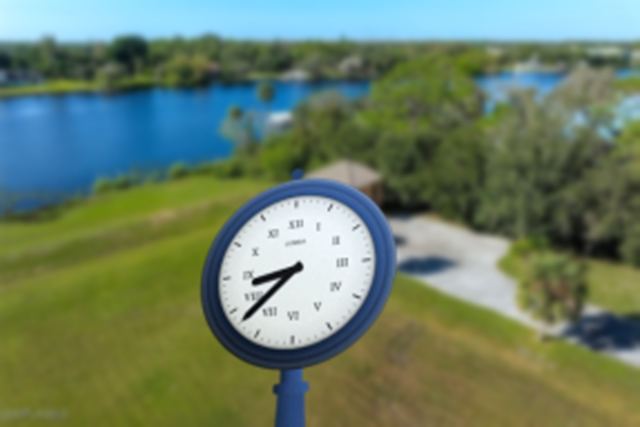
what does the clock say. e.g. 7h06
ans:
8h38
